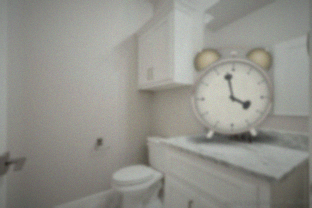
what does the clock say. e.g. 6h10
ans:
3h58
